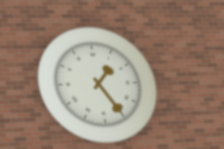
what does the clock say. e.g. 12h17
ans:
1h25
